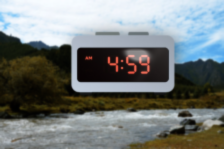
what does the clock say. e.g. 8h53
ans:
4h59
